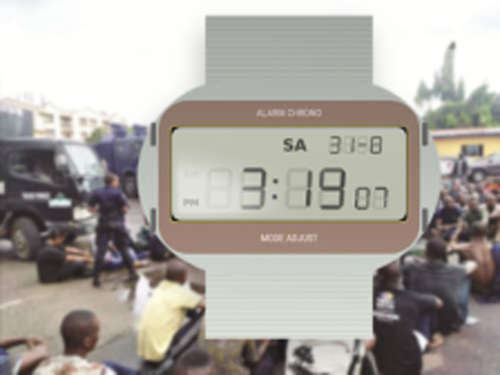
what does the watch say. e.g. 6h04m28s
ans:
3h19m07s
